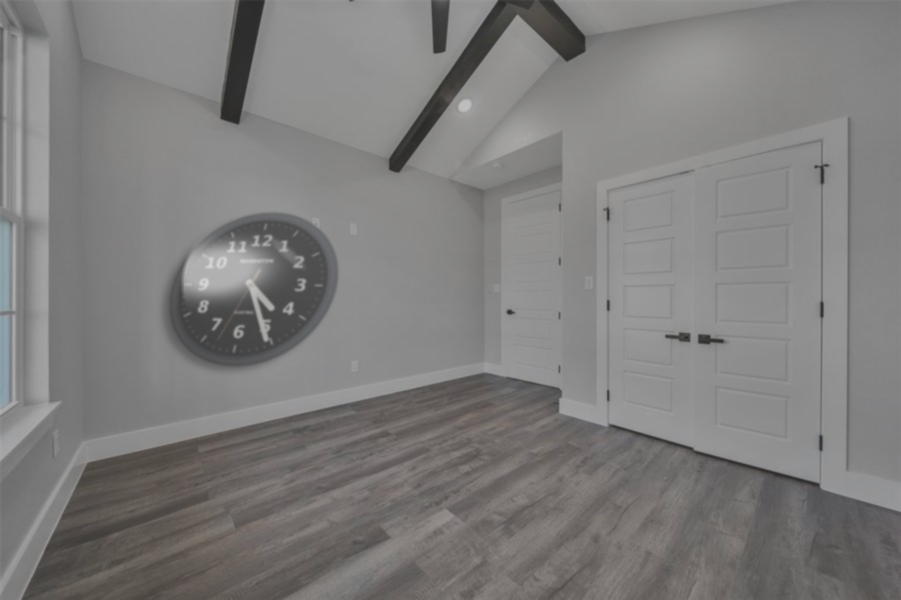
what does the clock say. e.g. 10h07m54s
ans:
4h25m33s
